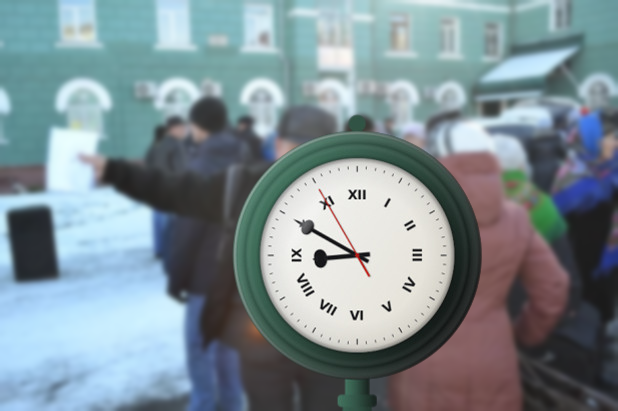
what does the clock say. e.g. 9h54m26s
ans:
8h49m55s
